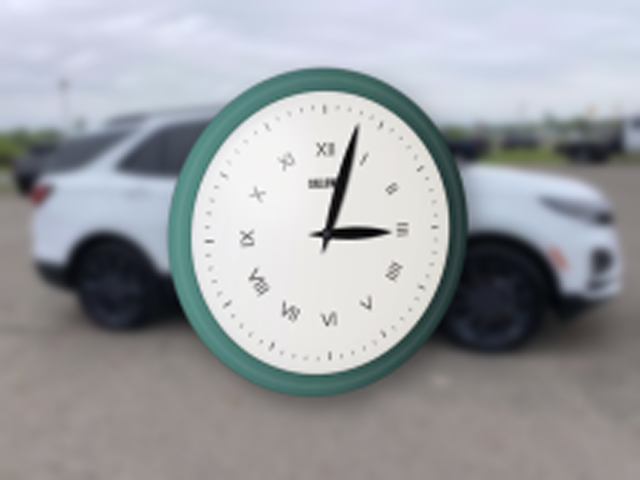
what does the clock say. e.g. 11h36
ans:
3h03
